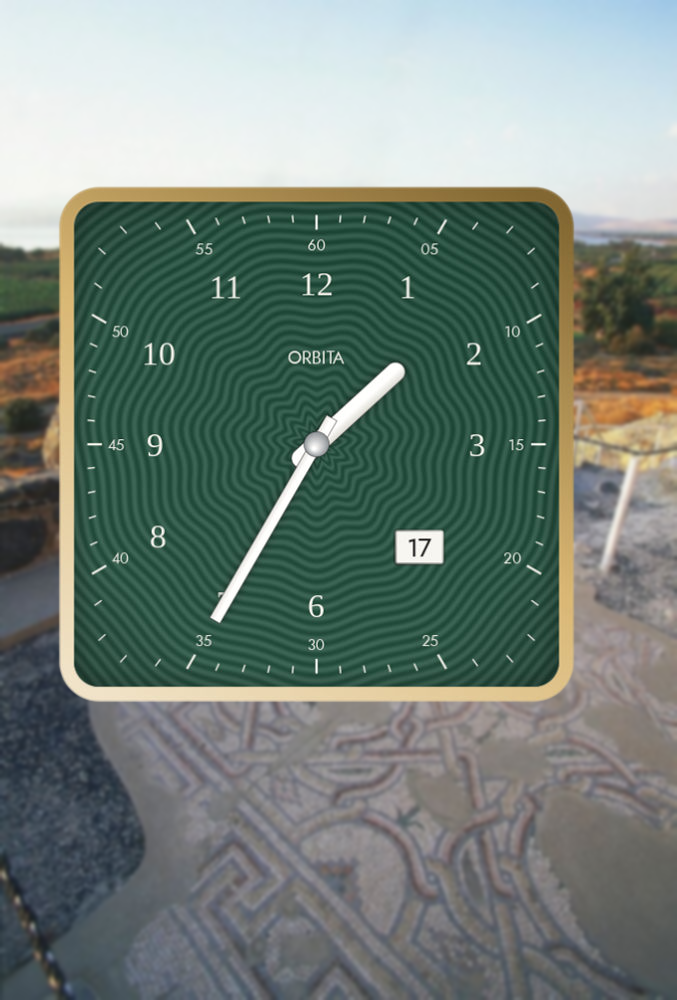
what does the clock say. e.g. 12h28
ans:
1h35
